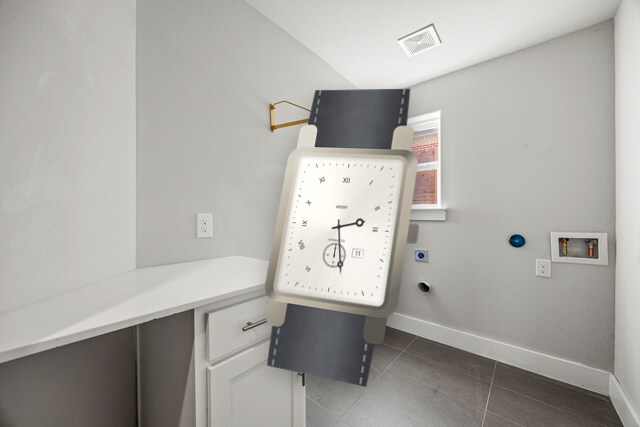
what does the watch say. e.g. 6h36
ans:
2h28
